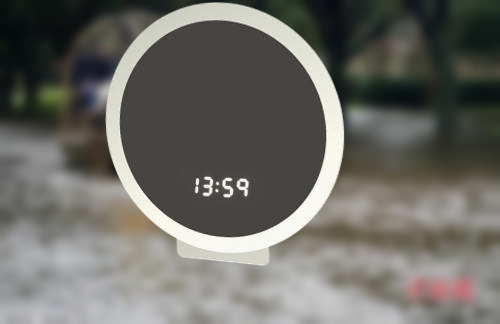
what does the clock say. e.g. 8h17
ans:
13h59
